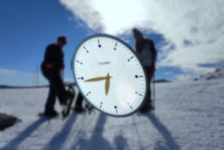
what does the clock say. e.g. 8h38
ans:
6h44
